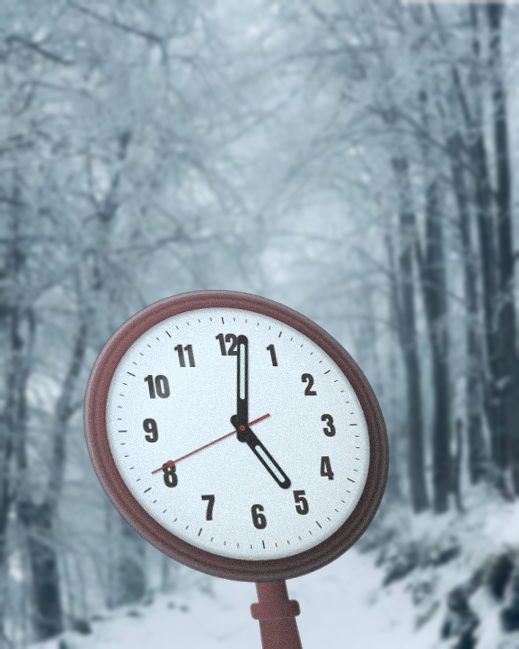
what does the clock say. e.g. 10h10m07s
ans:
5h01m41s
